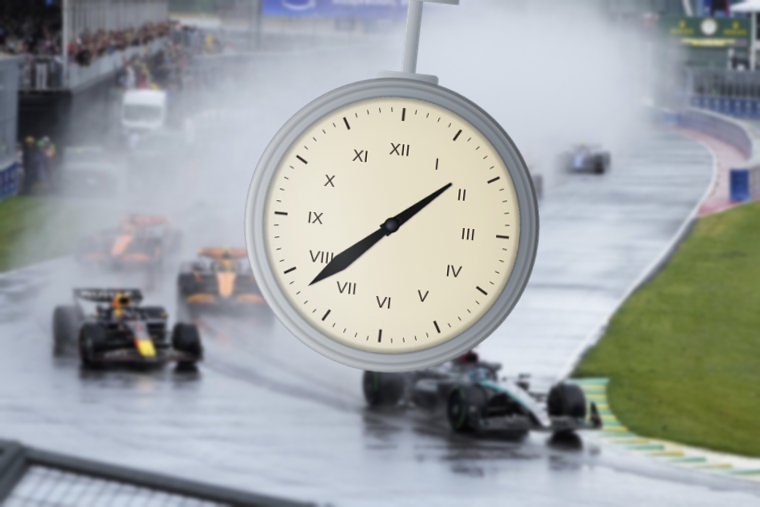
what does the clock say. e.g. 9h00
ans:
1h38
